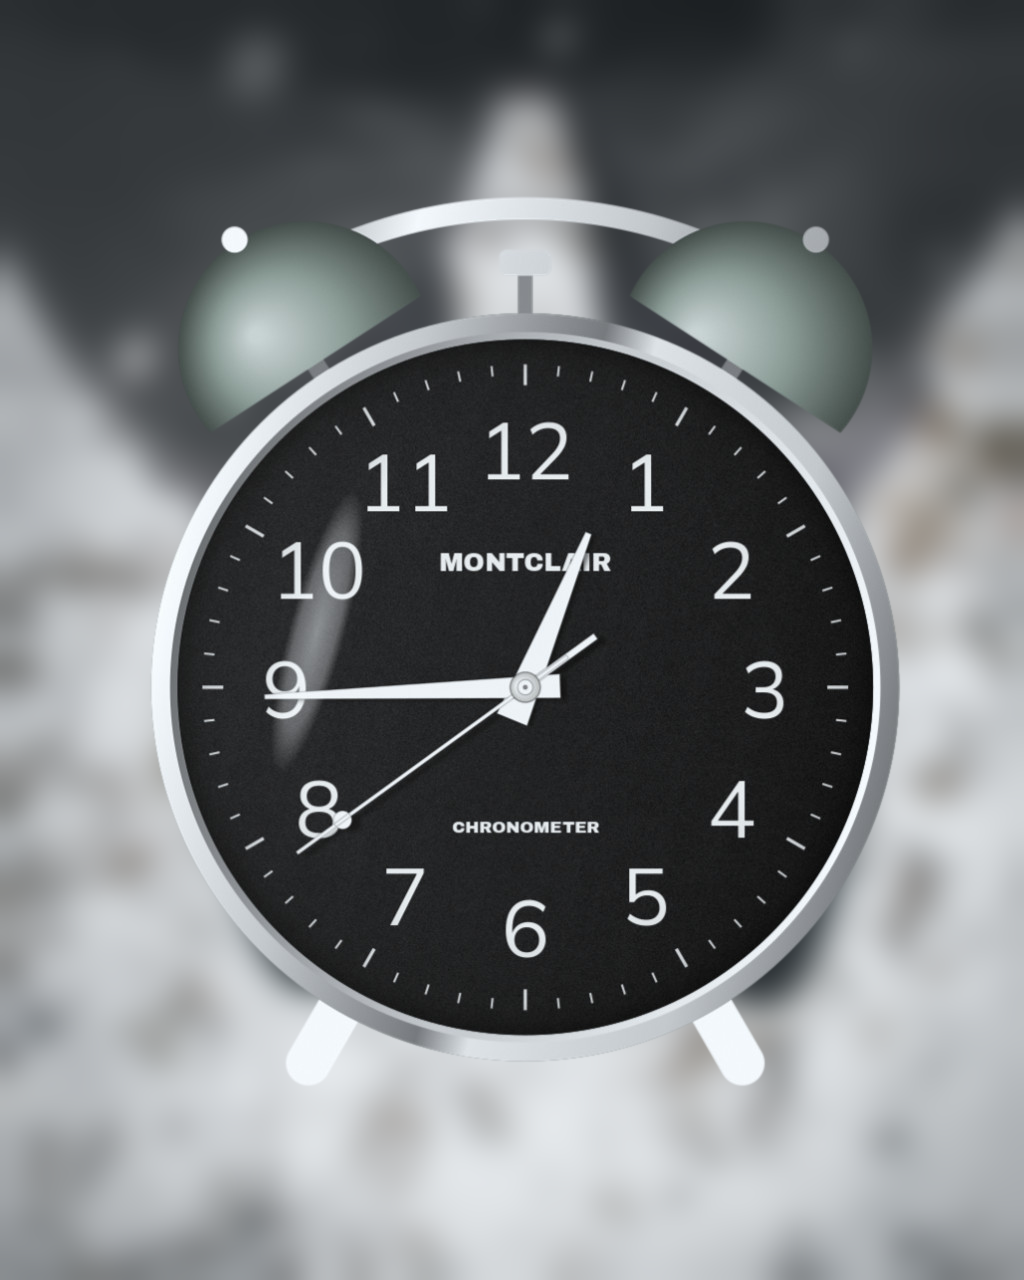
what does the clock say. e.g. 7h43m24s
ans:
12h44m39s
